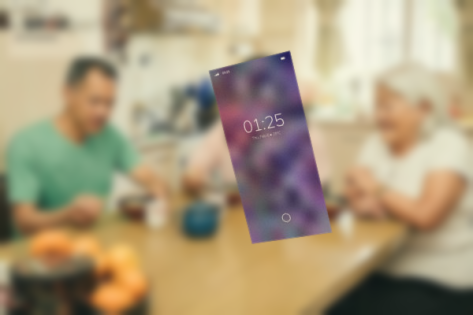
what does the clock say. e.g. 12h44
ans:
1h25
